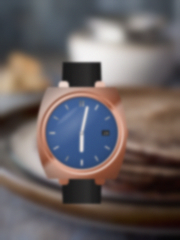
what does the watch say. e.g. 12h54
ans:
6h02
